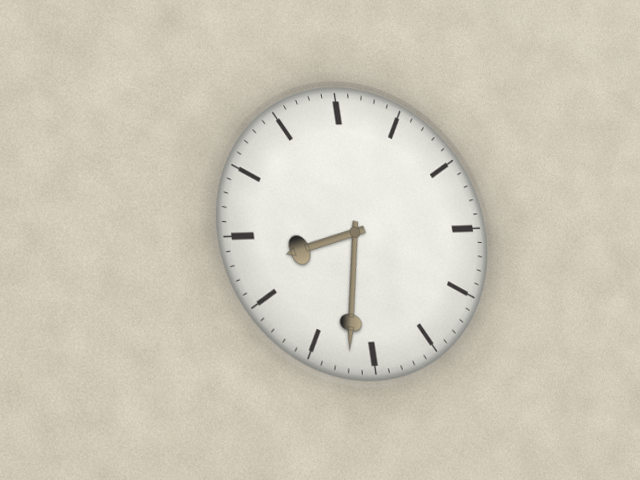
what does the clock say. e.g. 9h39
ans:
8h32
